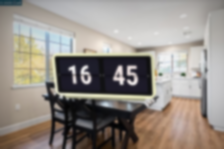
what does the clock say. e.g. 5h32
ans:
16h45
